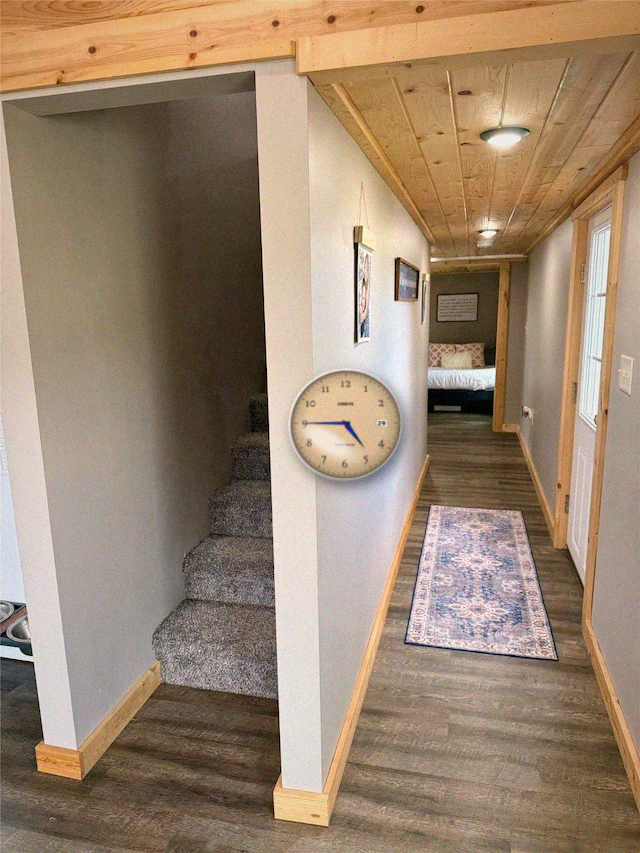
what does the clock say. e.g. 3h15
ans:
4h45
